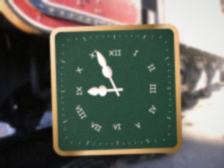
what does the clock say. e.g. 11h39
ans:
8h56
